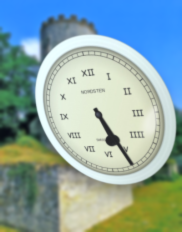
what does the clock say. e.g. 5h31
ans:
5h26
